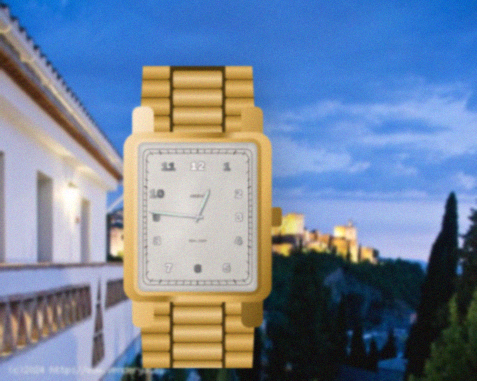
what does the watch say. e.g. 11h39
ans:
12h46
